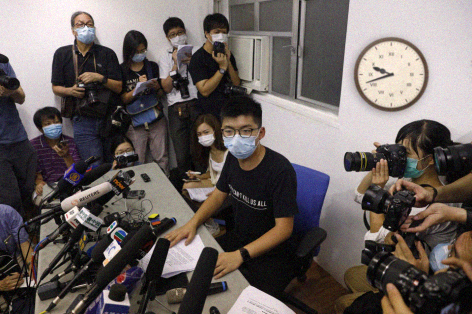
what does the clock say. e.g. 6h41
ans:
9h42
